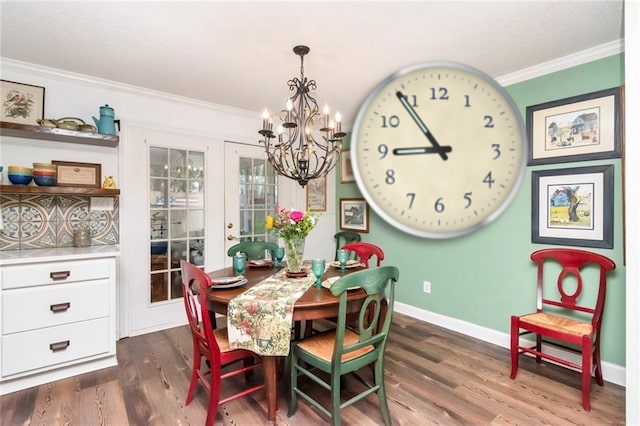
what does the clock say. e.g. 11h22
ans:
8h54
